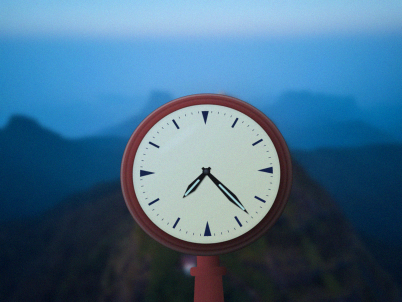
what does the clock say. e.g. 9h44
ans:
7h23
